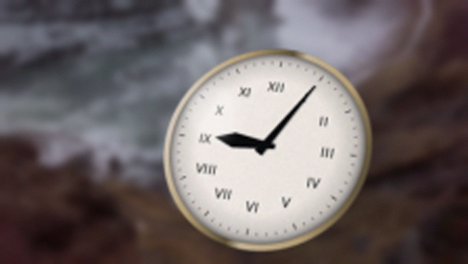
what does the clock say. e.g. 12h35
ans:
9h05
